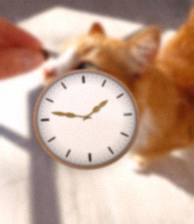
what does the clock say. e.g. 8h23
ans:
1h47
